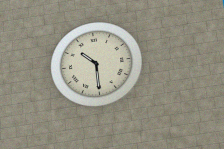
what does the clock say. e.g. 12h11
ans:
10h30
